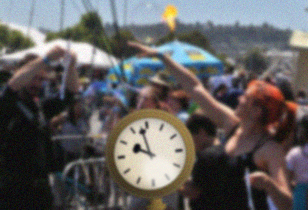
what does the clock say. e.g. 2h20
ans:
9h58
